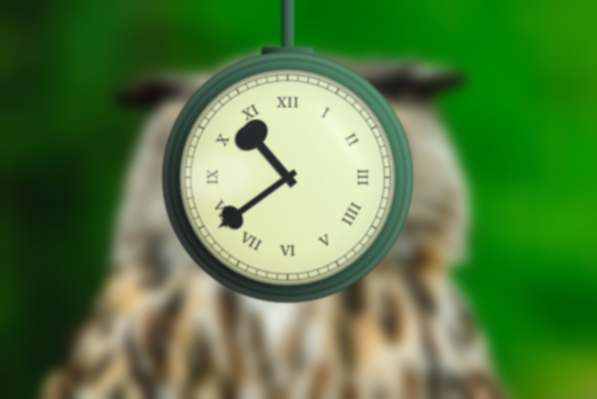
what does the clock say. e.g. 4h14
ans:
10h39
